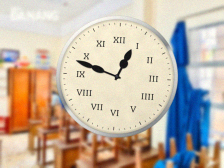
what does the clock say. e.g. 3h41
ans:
12h48
